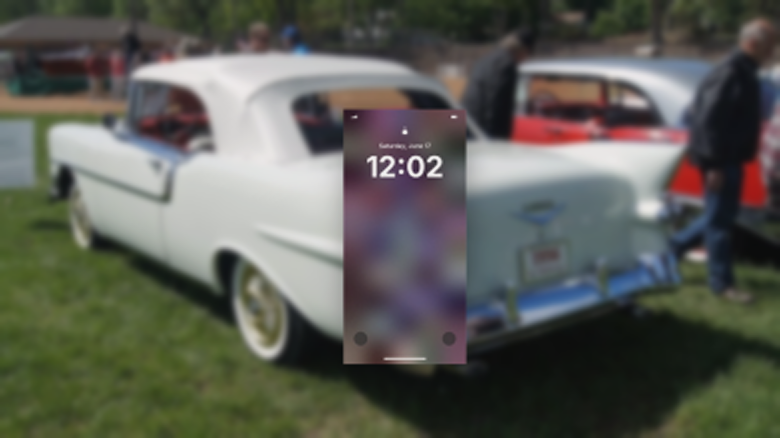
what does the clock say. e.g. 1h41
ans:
12h02
